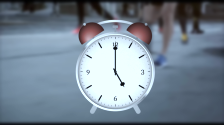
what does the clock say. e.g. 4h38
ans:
5h00
